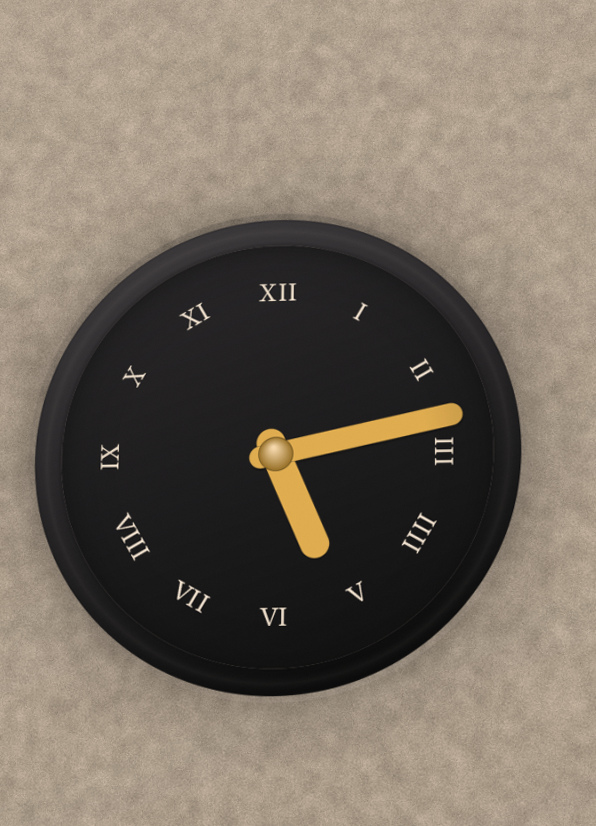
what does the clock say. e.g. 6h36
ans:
5h13
